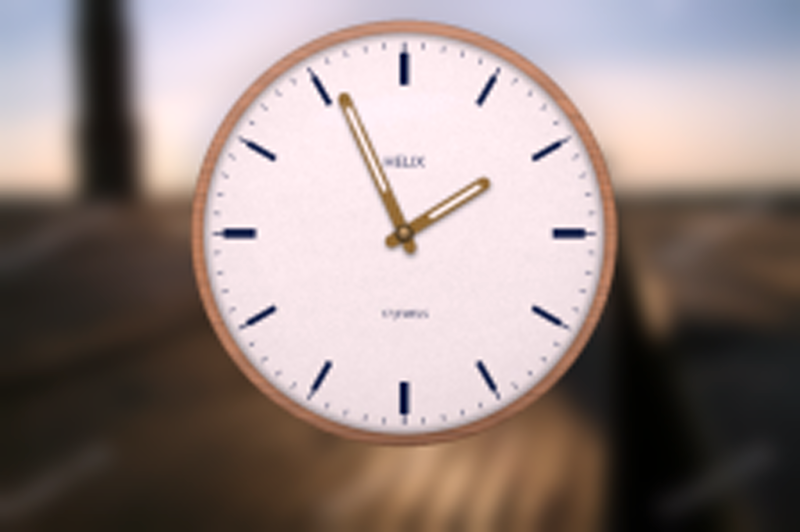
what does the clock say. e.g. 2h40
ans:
1h56
